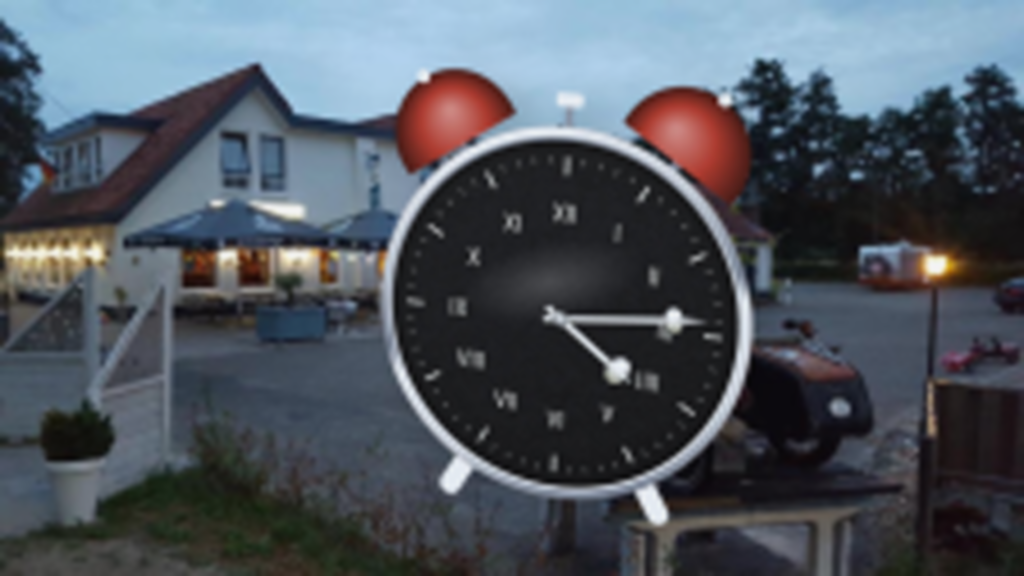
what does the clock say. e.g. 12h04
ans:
4h14
